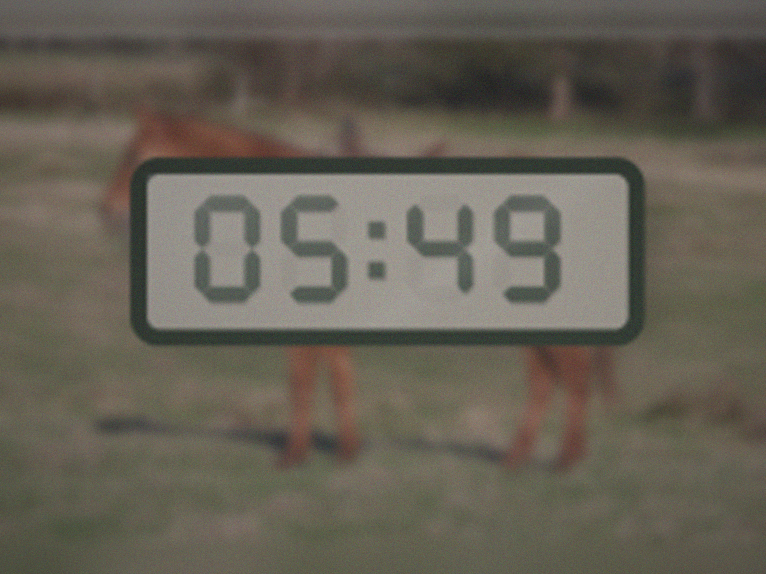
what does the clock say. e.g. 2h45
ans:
5h49
